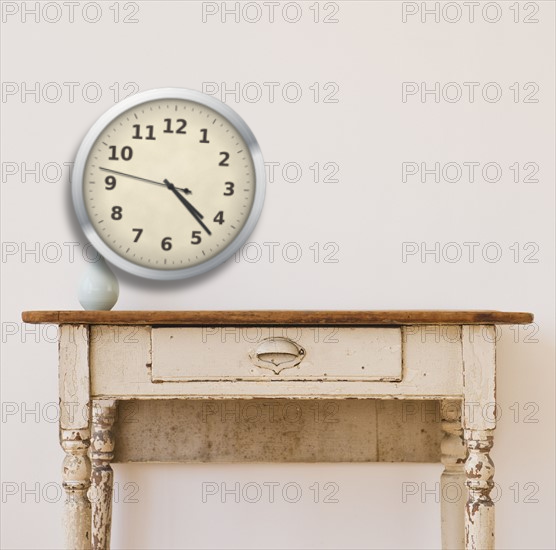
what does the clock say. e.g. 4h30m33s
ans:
4h22m47s
